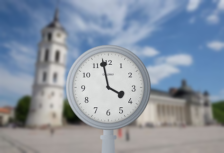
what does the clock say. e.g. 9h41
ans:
3h58
